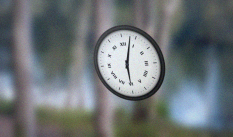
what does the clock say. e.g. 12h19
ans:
6h03
